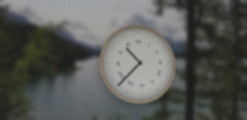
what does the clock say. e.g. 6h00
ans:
10h38
